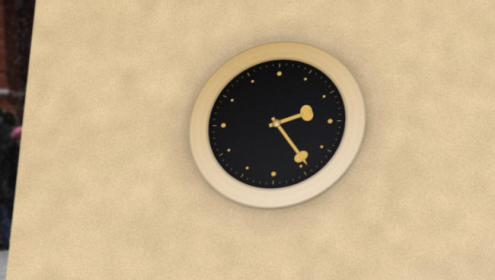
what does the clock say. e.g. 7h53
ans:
2h24
